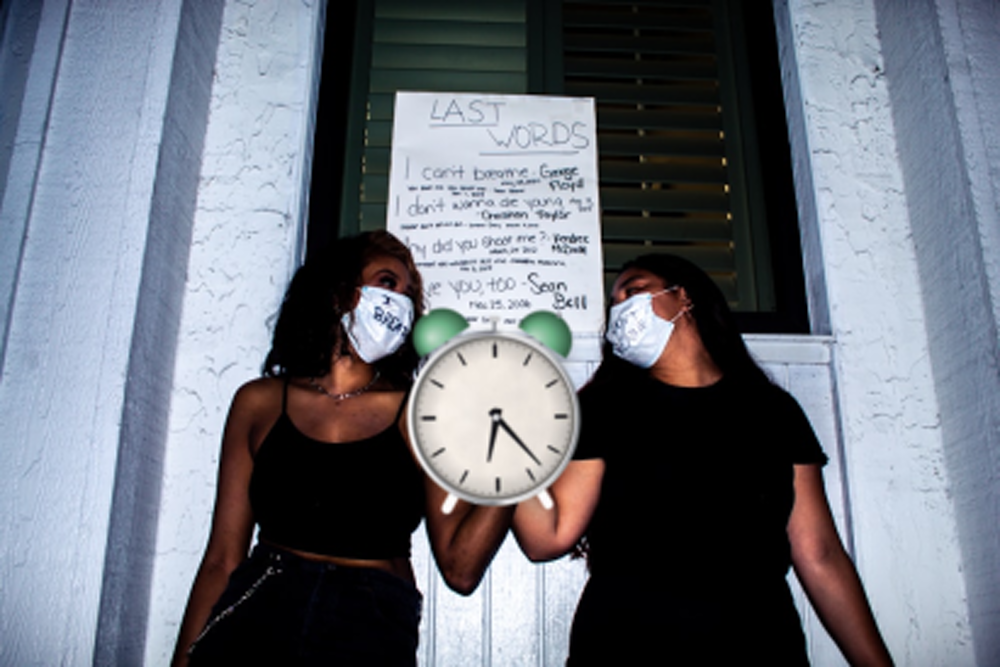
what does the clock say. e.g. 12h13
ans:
6h23
